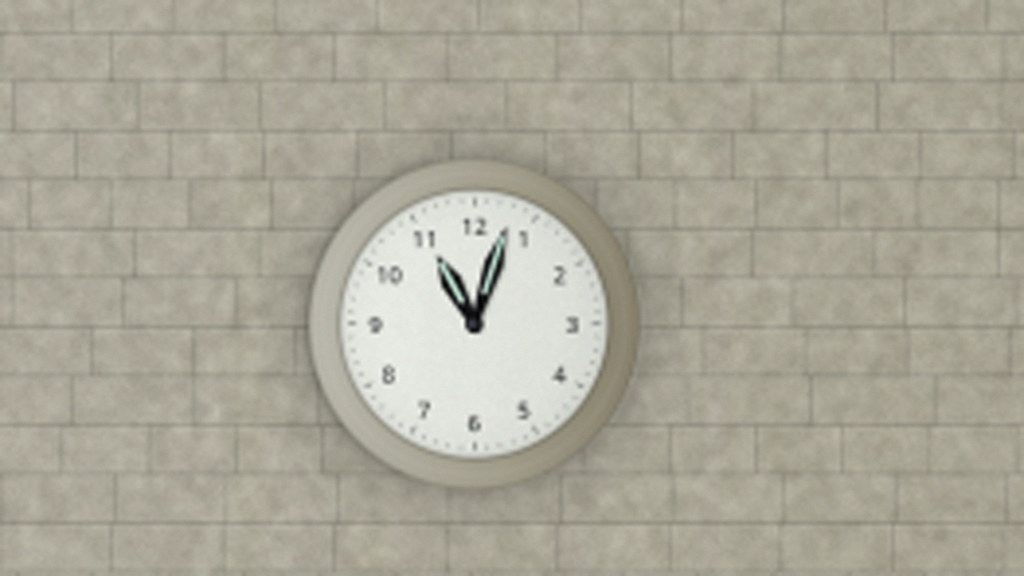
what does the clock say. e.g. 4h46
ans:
11h03
